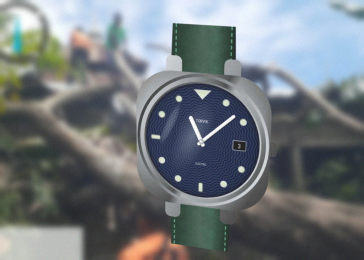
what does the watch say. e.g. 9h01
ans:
11h08
